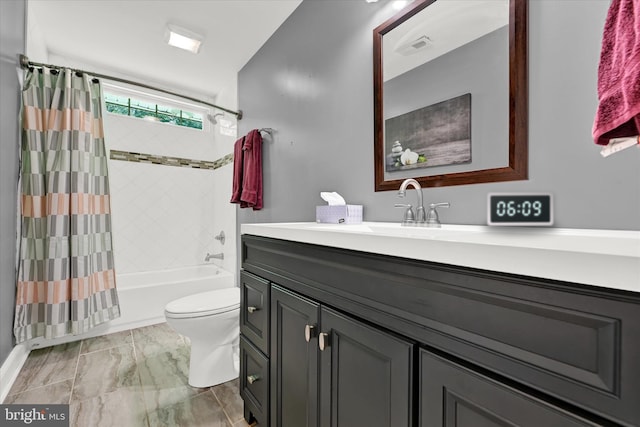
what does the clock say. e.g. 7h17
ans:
6h09
